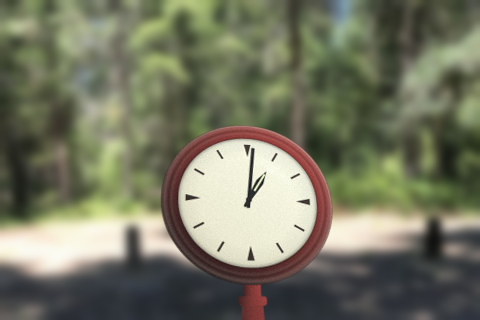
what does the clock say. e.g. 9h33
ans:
1h01
